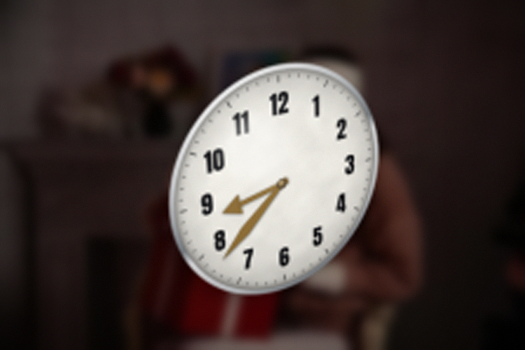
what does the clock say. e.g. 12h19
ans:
8h38
